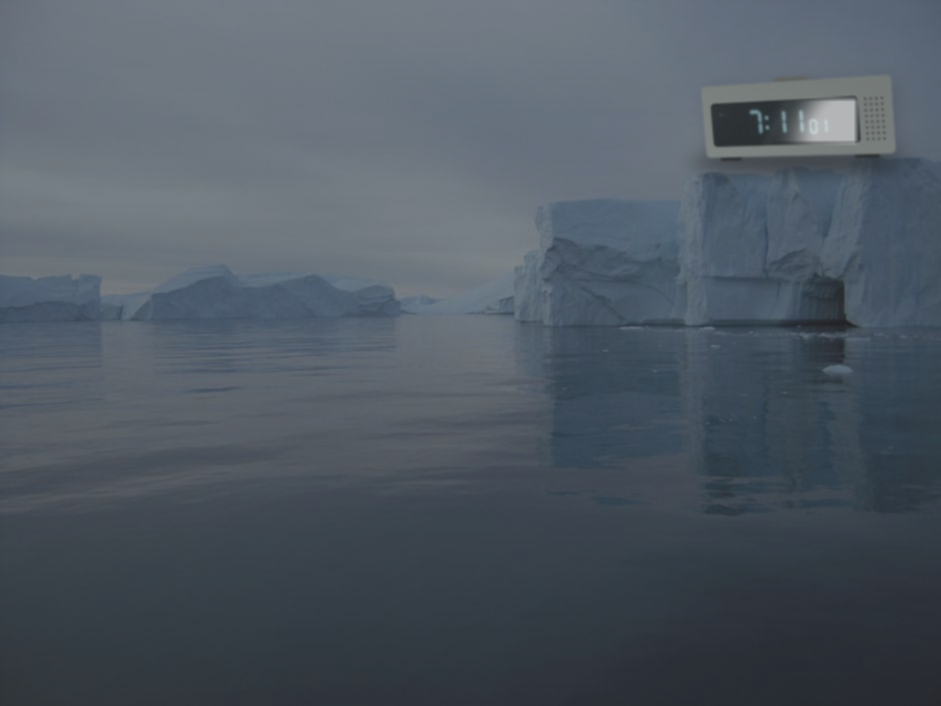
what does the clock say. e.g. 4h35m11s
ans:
7h11m01s
